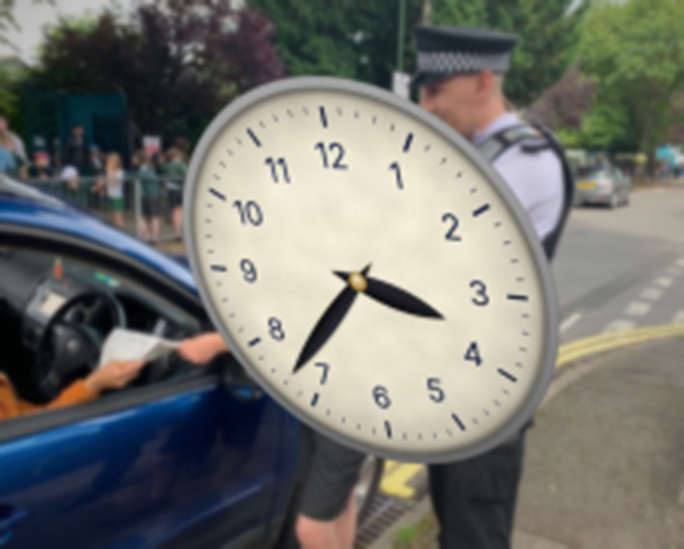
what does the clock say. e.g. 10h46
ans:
3h37
